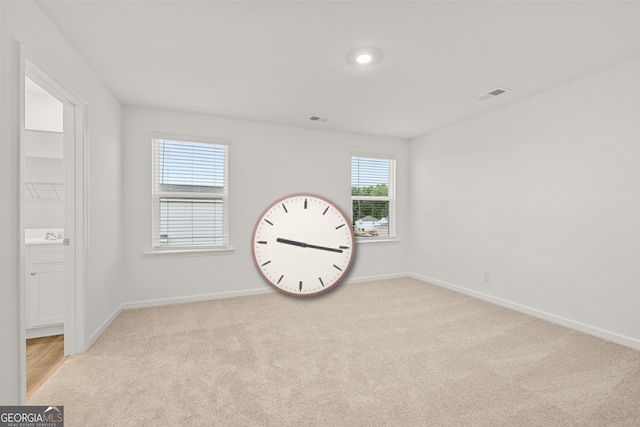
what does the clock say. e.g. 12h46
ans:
9h16
